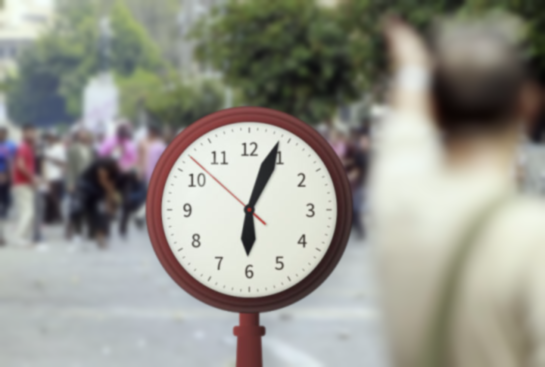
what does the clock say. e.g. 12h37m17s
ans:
6h03m52s
